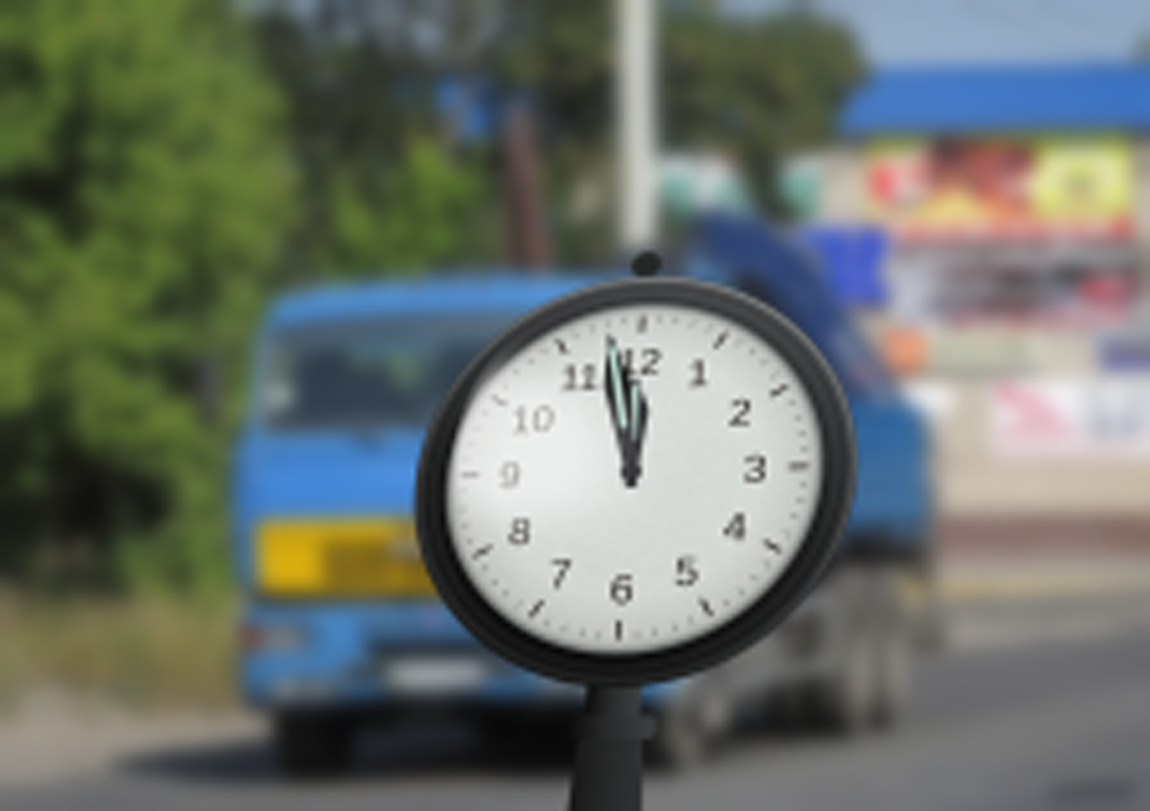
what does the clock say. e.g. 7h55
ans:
11h58
